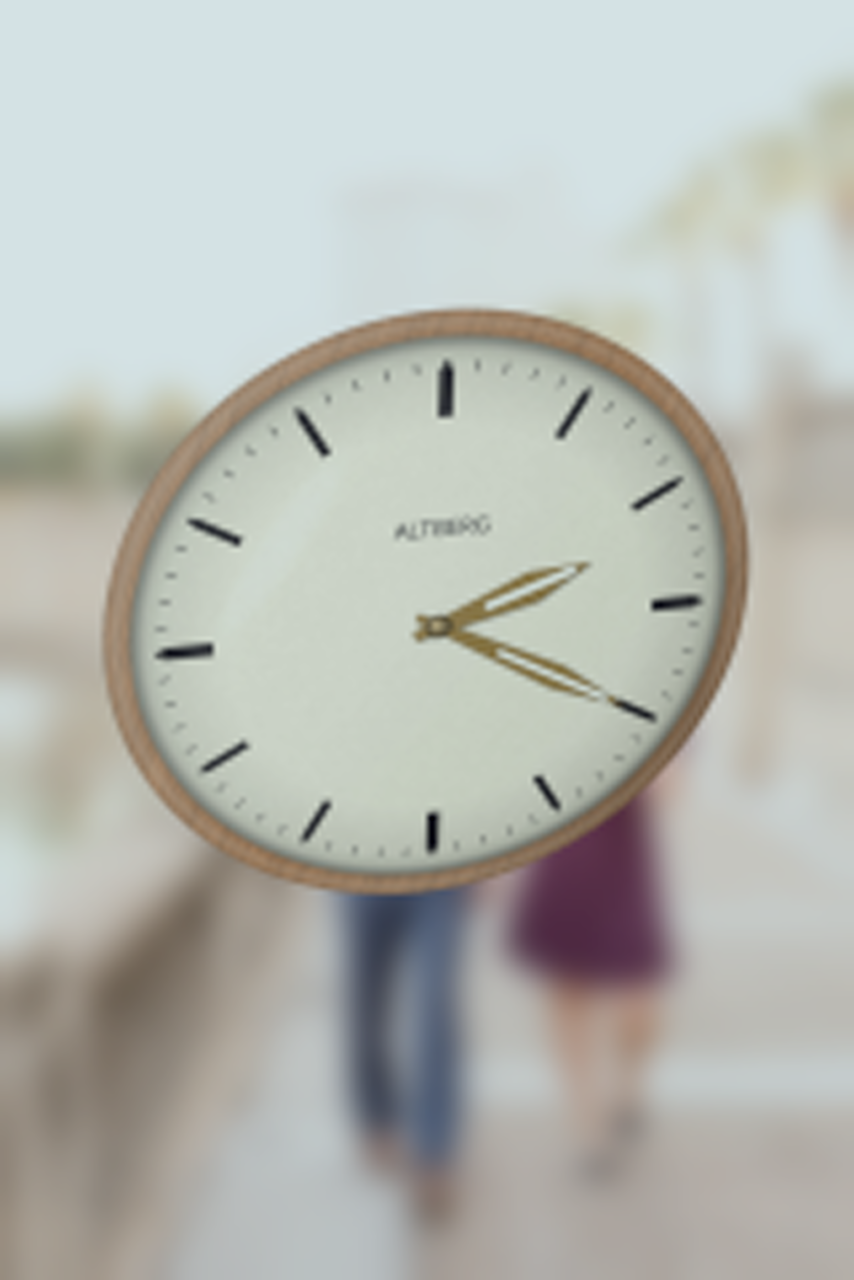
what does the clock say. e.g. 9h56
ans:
2h20
